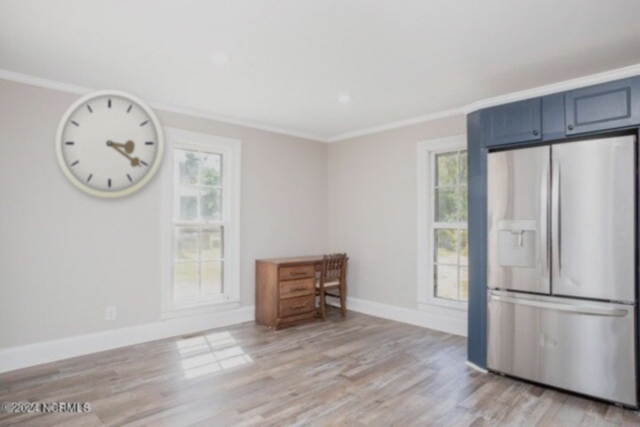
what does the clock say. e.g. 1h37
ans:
3h21
